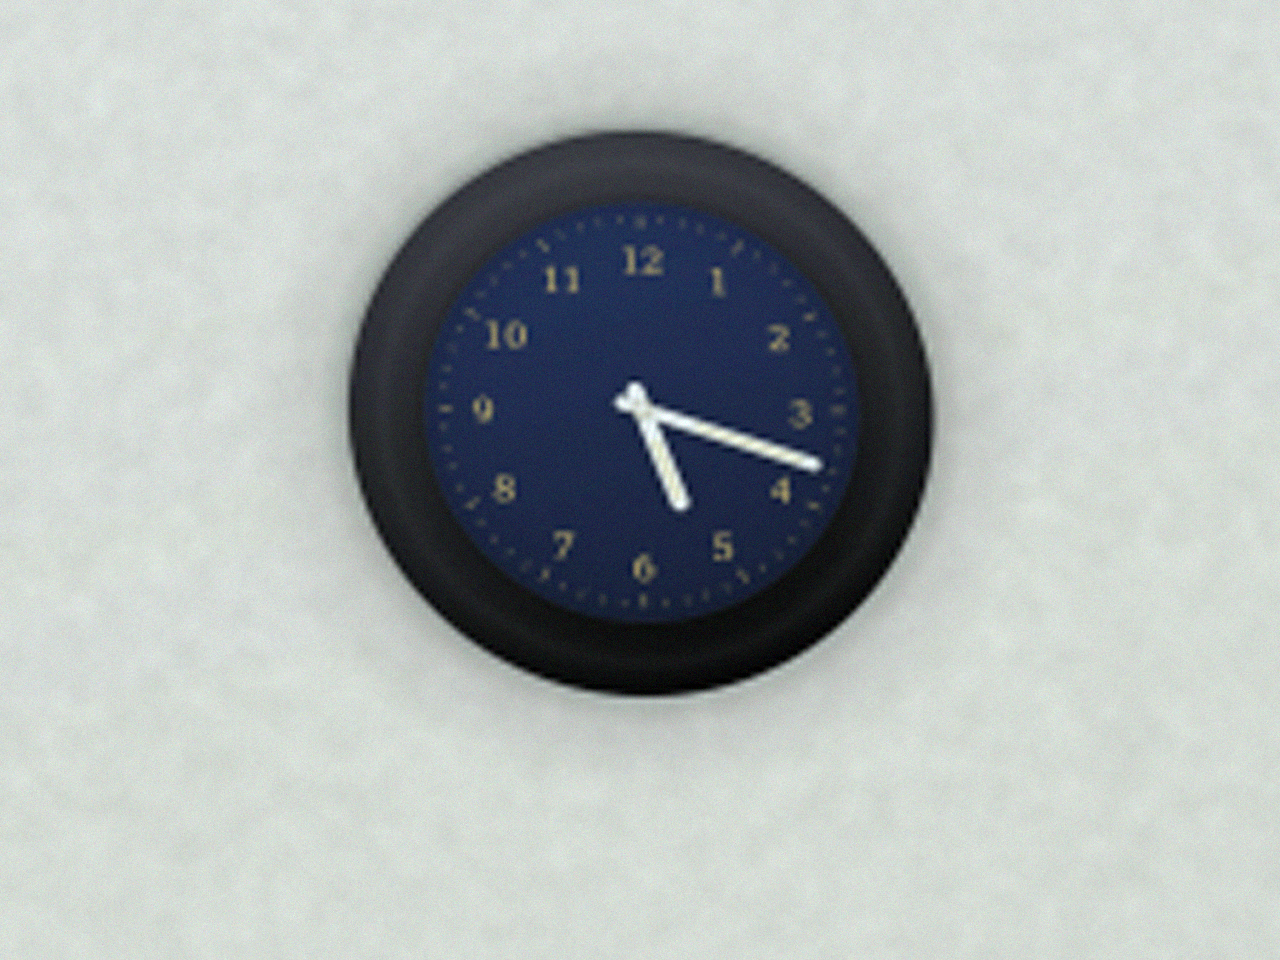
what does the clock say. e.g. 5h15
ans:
5h18
